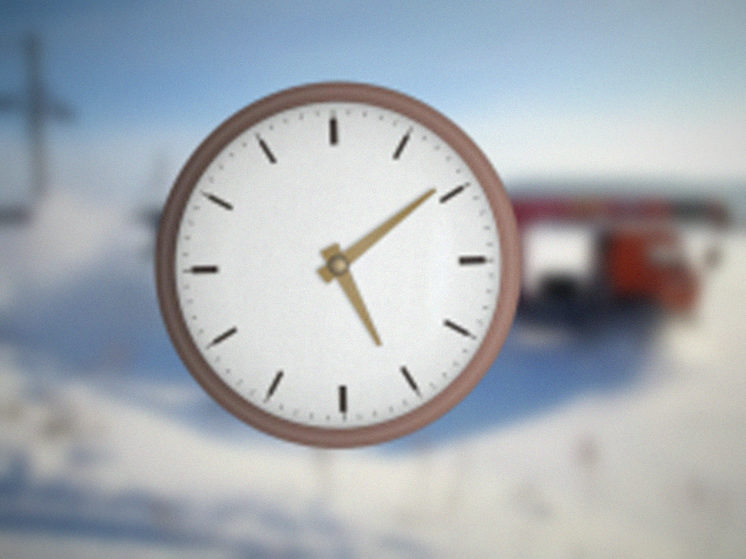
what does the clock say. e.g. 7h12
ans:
5h09
